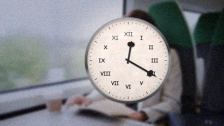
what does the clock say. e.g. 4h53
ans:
12h20
